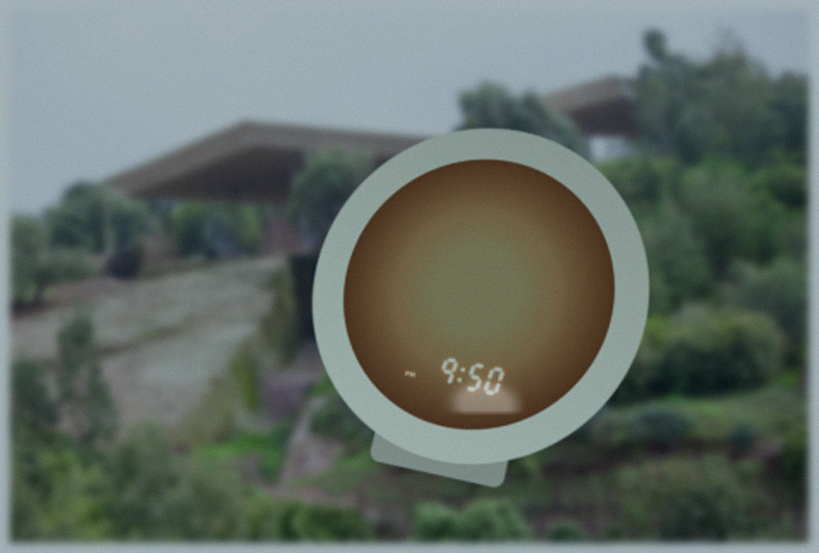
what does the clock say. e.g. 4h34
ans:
9h50
